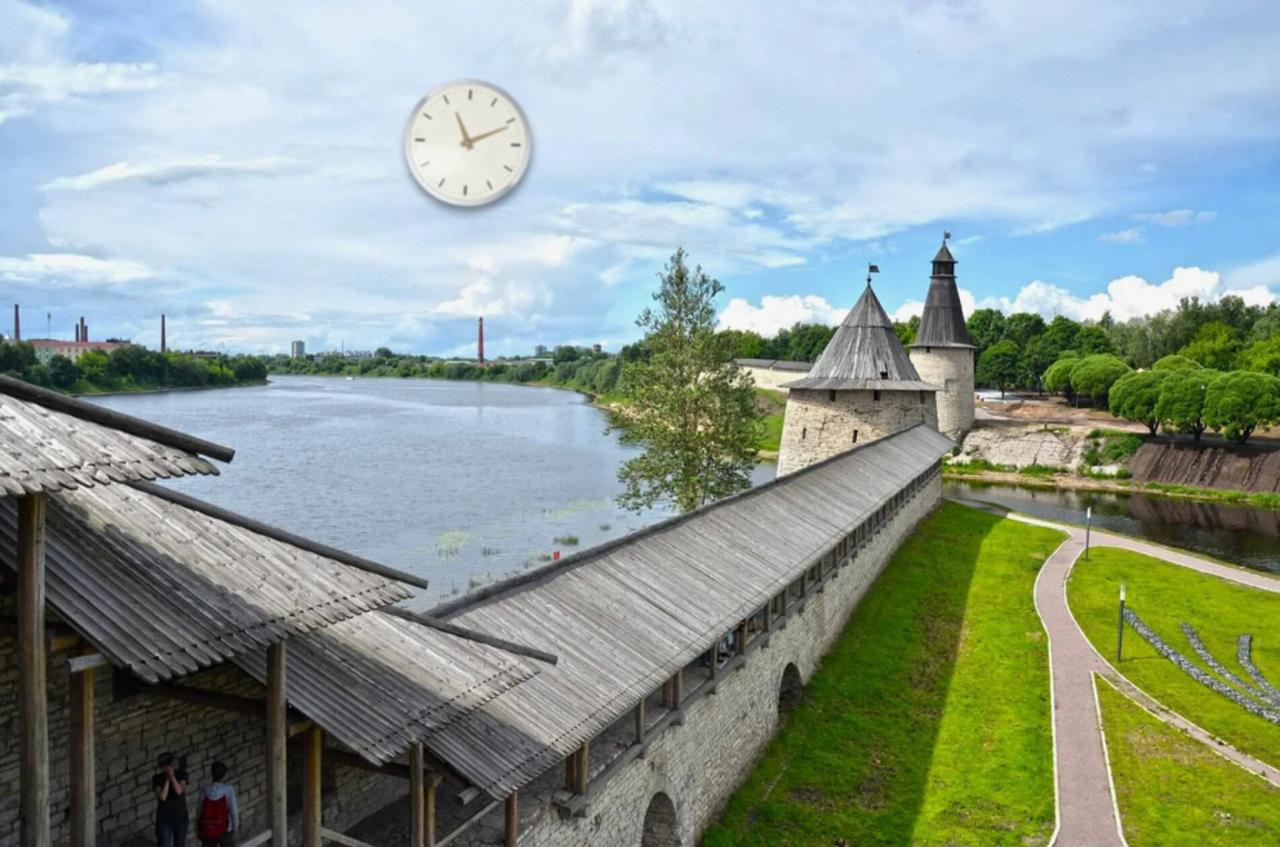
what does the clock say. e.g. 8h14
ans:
11h11
